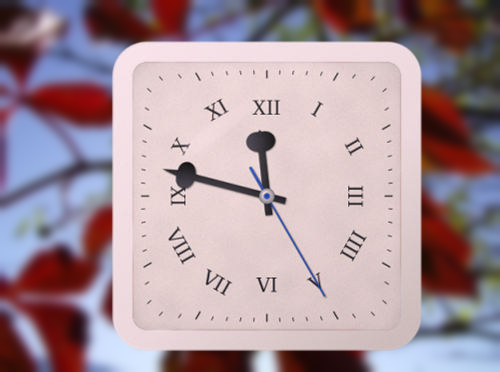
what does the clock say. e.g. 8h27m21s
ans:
11h47m25s
